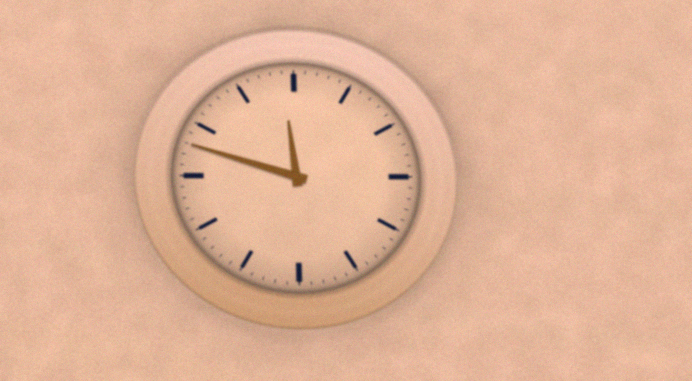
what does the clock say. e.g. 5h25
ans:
11h48
